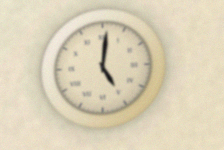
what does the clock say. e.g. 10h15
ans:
5h01
